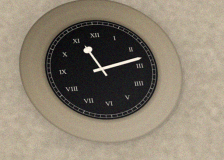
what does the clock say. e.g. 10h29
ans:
11h13
